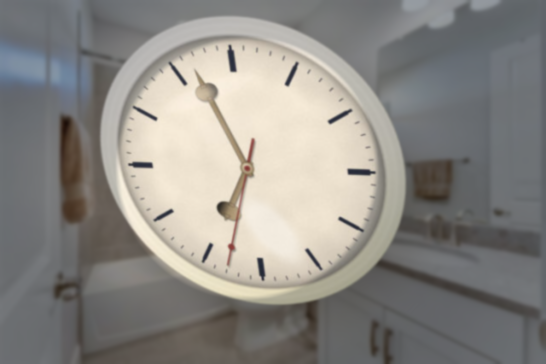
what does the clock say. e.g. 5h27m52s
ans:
6h56m33s
